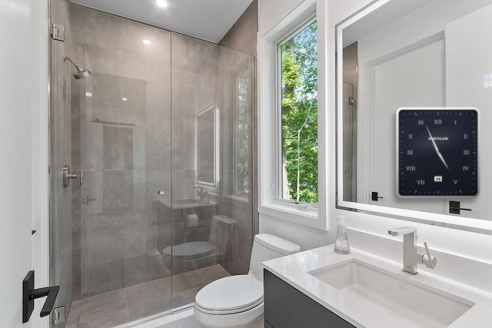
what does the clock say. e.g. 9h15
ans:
4h56
